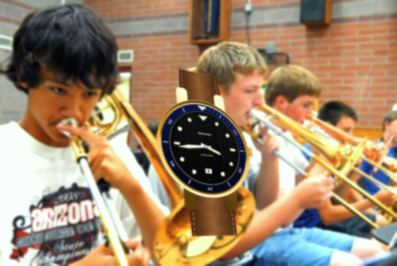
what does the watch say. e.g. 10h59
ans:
3h44
